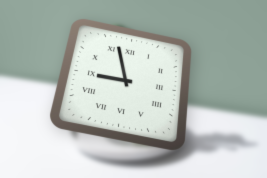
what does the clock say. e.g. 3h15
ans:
8h57
